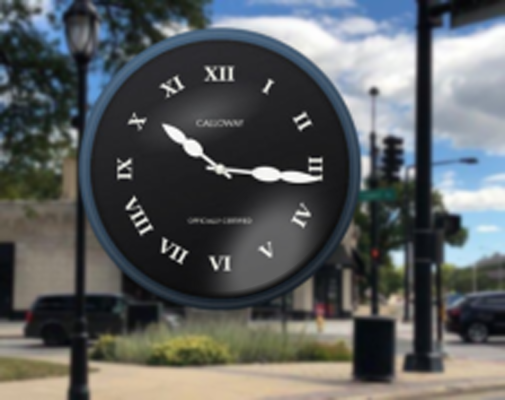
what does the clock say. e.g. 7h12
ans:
10h16
